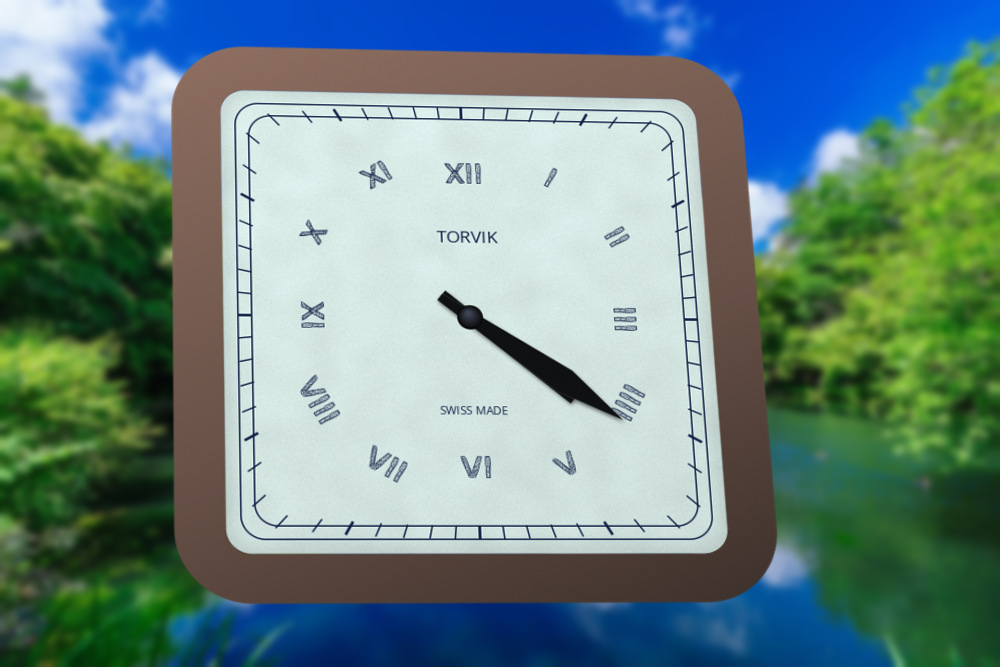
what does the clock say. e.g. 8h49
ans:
4h21
